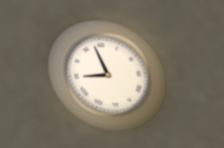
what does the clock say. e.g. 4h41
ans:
8h58
